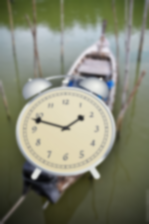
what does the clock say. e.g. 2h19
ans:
1h48
